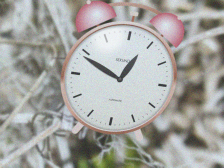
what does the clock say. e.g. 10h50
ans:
12h49
